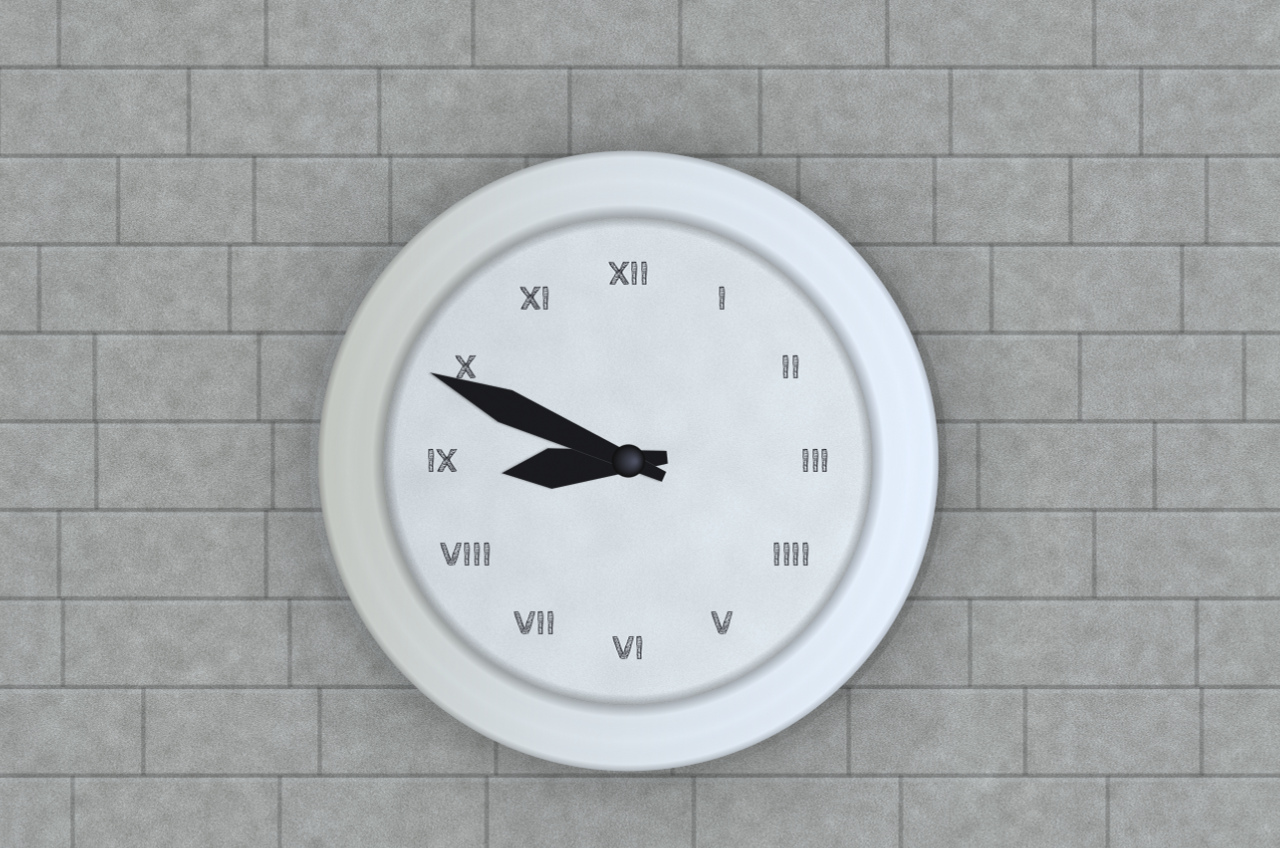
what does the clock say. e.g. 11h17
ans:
8h49
